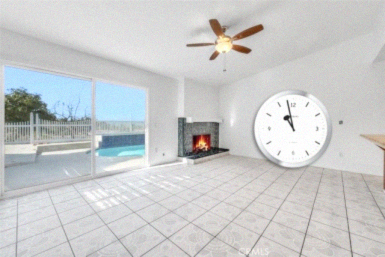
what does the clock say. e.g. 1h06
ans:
10h58
